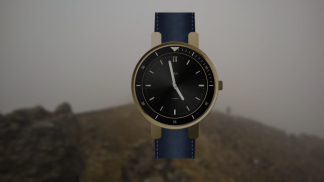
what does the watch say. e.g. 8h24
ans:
4h58
